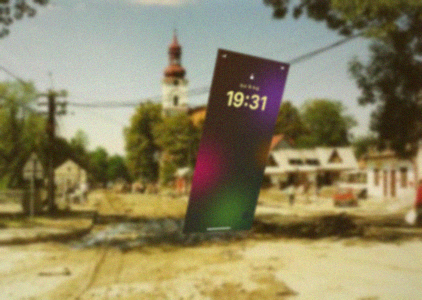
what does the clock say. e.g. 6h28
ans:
19h31
